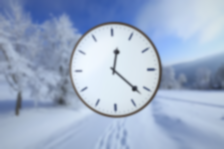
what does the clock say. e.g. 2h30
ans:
12h22
